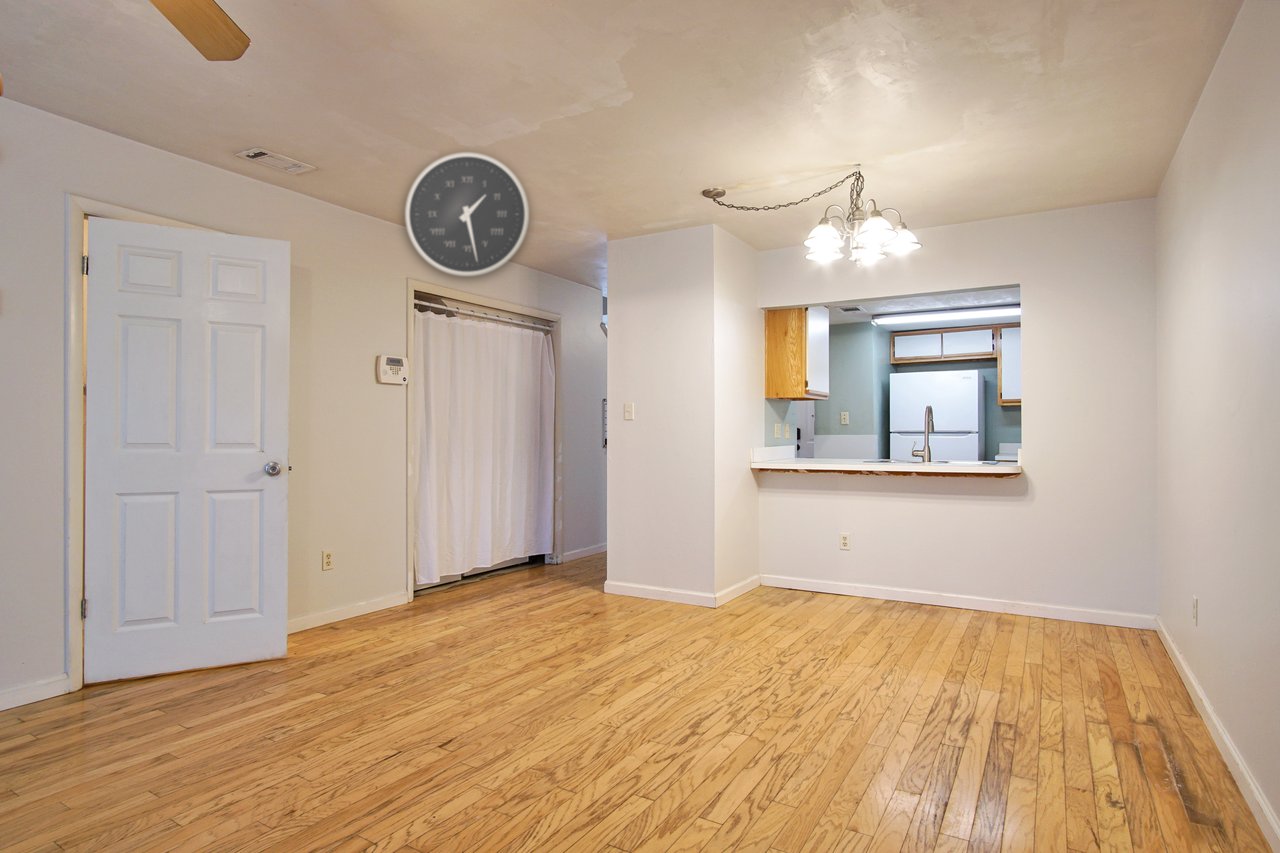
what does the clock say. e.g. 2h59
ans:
1h28
